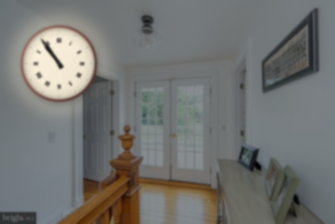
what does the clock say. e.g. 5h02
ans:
10h54
